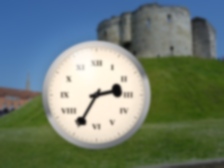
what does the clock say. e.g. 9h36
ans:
2h35
